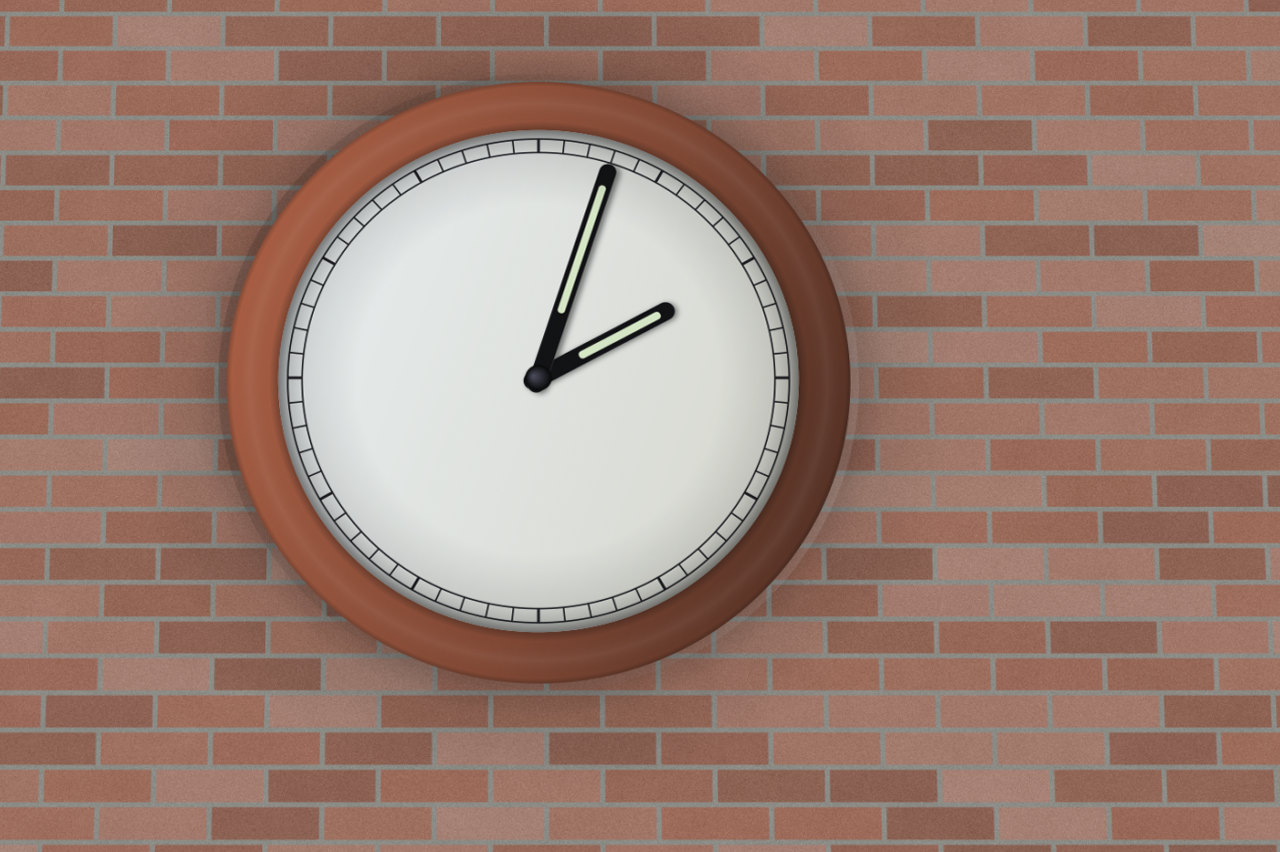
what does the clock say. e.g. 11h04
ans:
2h03
